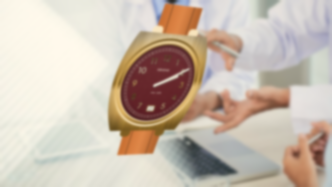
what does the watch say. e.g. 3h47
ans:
2h10
